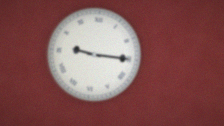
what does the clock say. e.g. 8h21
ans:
9h15
